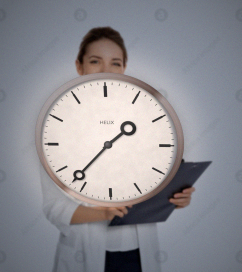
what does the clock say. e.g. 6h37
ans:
1h37
